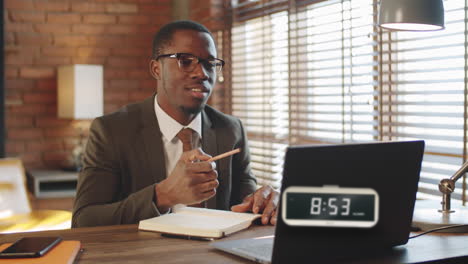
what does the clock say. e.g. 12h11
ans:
8h53
